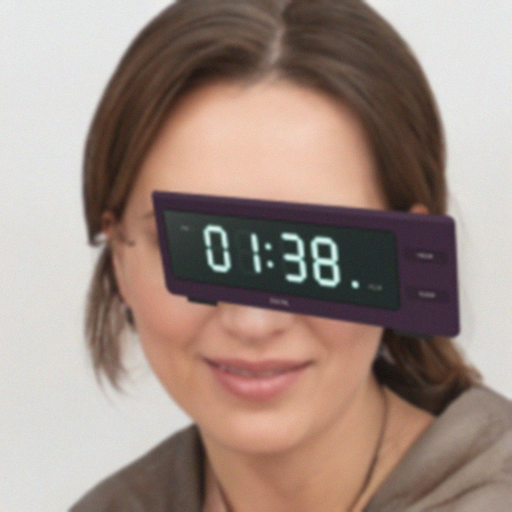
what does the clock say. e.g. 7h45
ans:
1h38
